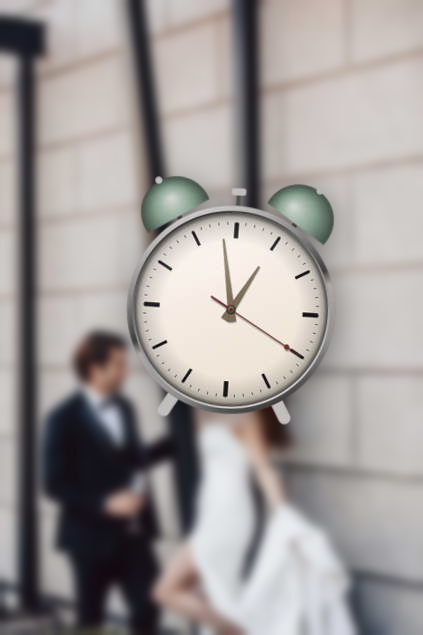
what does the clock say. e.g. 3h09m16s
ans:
12h58m20s
